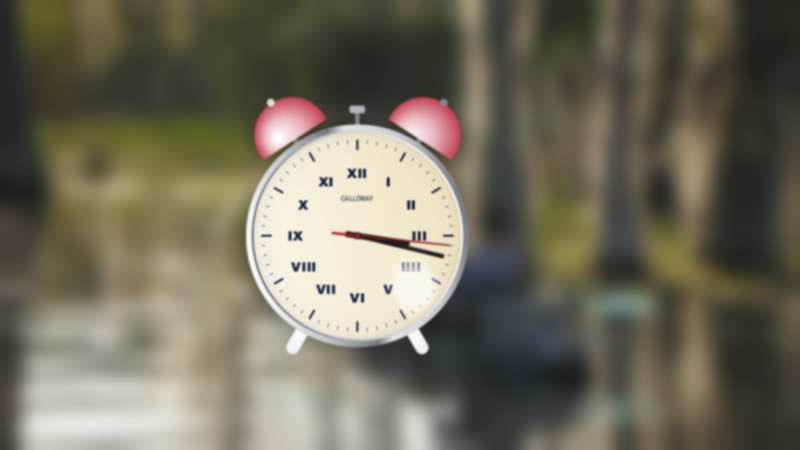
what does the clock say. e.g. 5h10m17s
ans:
3h17m16s
